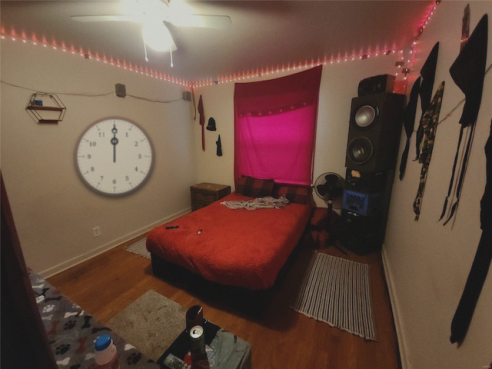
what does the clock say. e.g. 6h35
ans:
12h00
